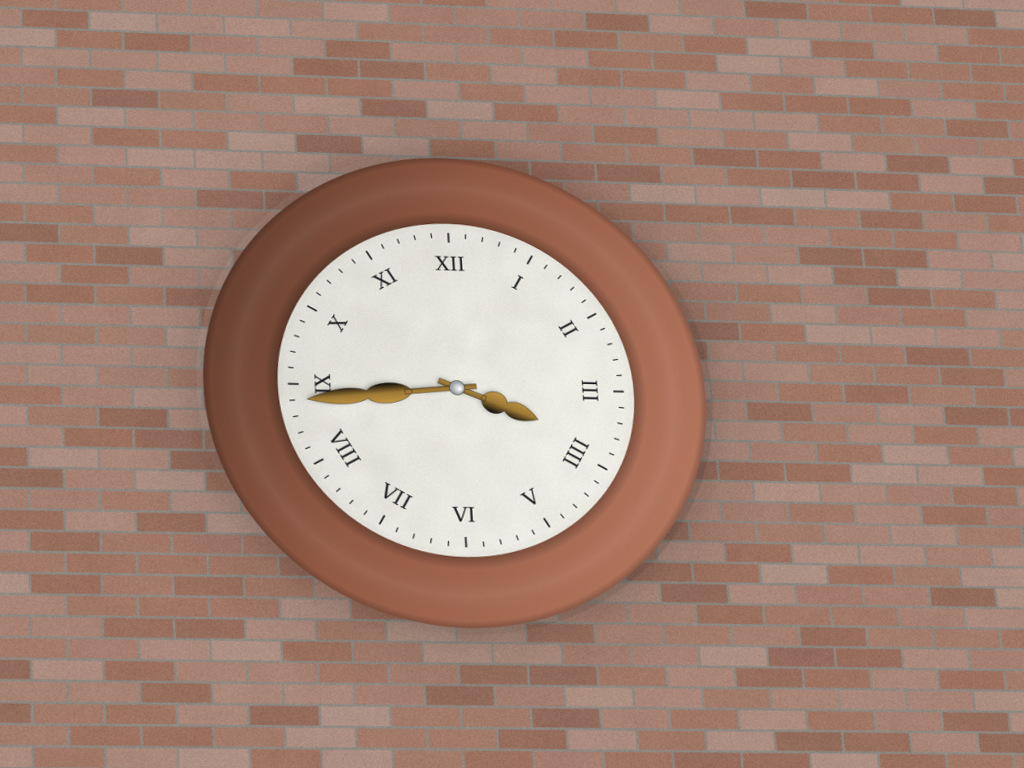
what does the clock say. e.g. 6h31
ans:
3h44
